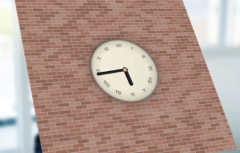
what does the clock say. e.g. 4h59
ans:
5h44
